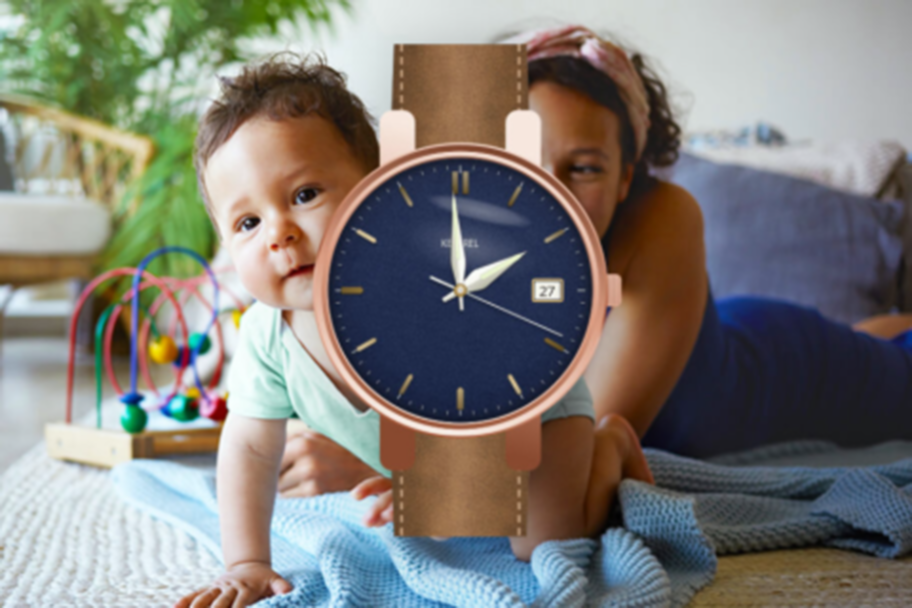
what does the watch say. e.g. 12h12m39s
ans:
1h59m19s
